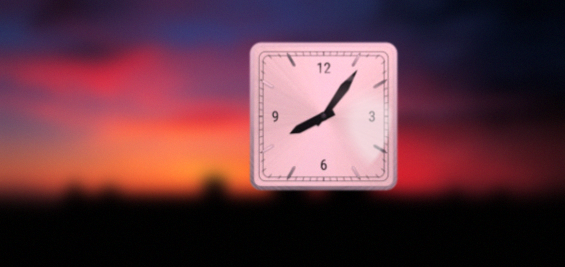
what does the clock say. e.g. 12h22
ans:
8h06
